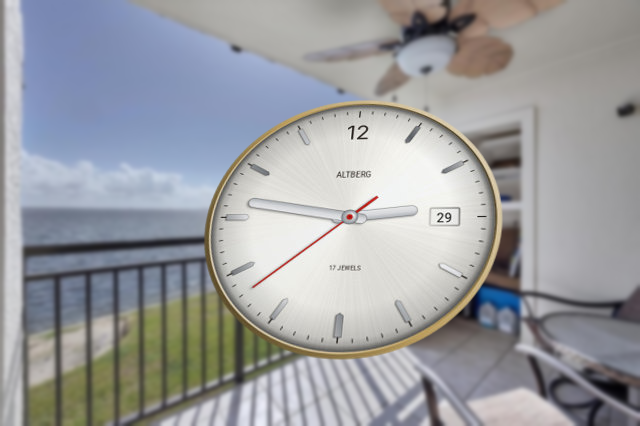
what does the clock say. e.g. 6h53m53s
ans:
2h46m38s
